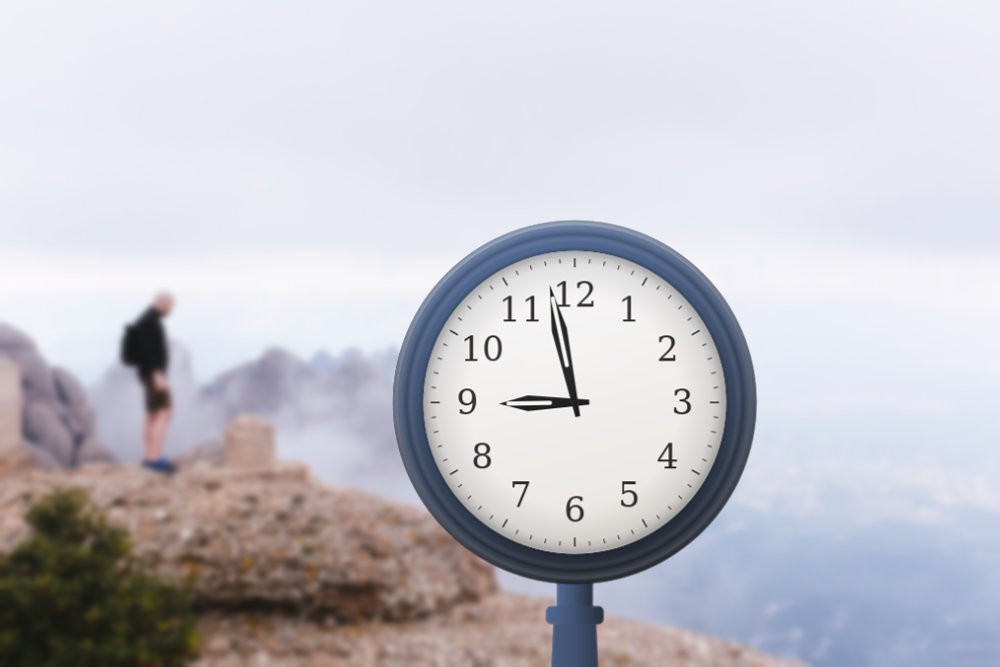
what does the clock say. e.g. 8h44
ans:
8h58
